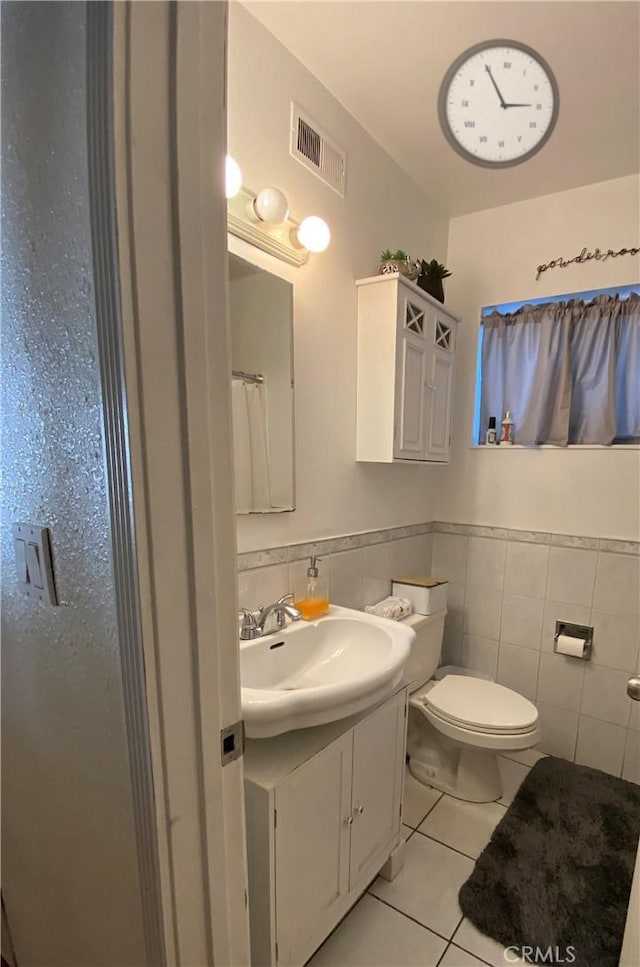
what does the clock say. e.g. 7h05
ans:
2h55
